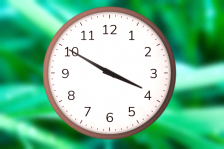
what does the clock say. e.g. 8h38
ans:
3h50
